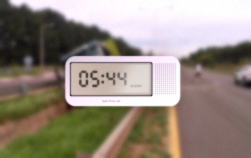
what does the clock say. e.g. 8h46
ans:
5h44
